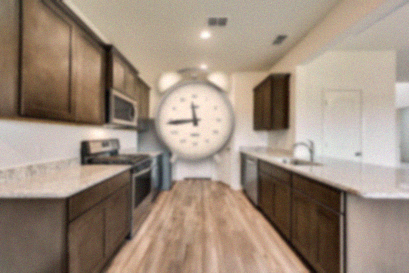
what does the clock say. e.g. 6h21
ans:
11h44
